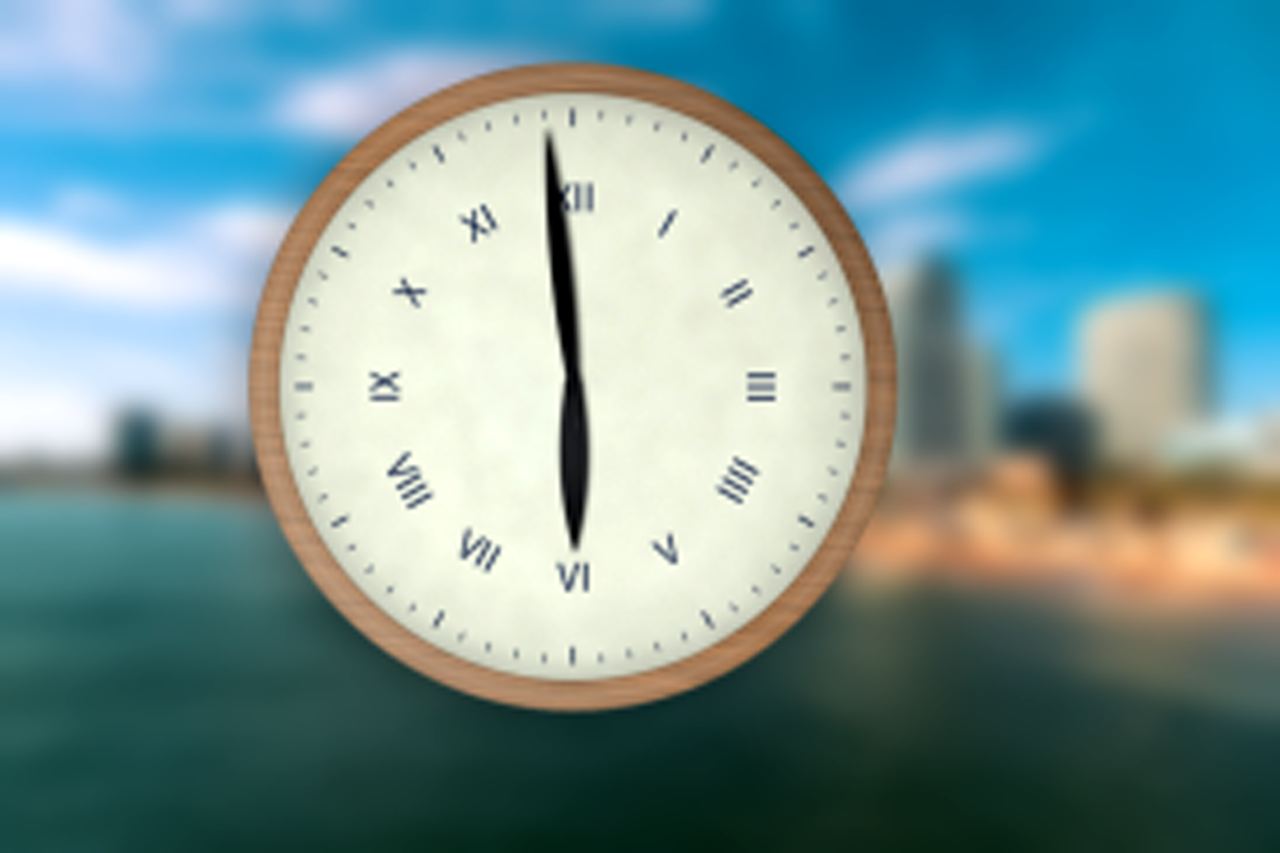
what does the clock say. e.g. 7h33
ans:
5h59
